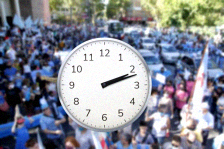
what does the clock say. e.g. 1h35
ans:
2h12
